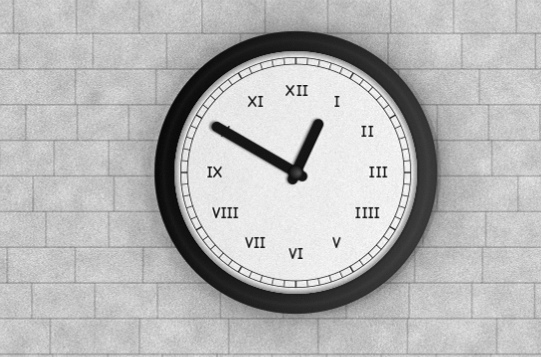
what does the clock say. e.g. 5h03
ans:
12h50
